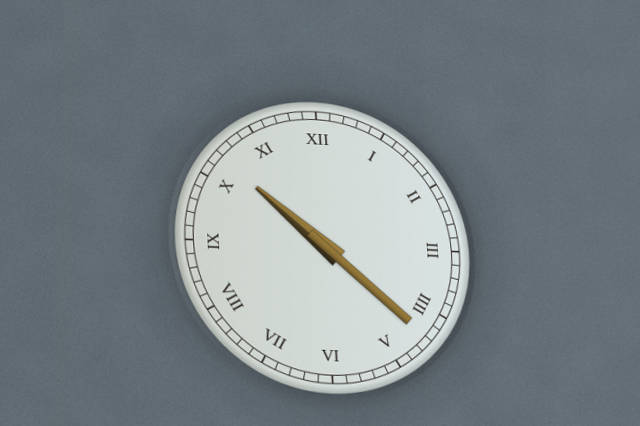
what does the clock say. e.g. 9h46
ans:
10h22
